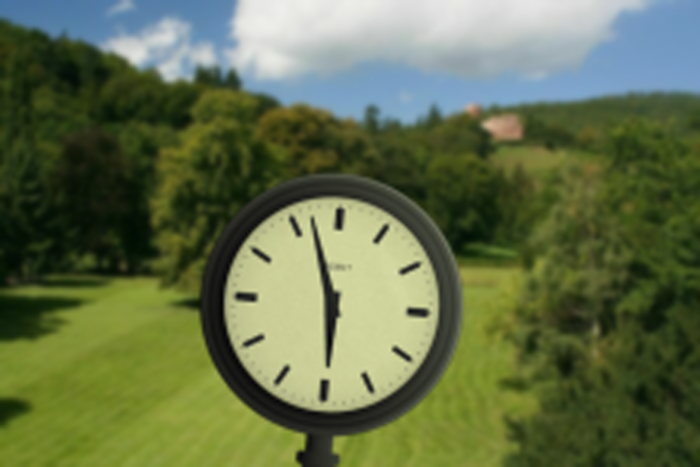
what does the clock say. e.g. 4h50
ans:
5h57
